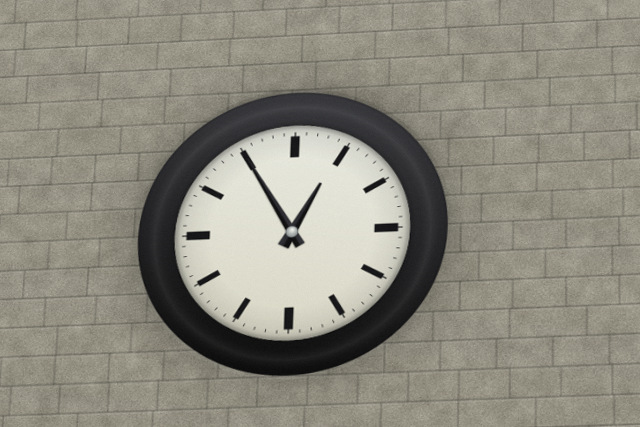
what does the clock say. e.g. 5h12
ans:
12h55
